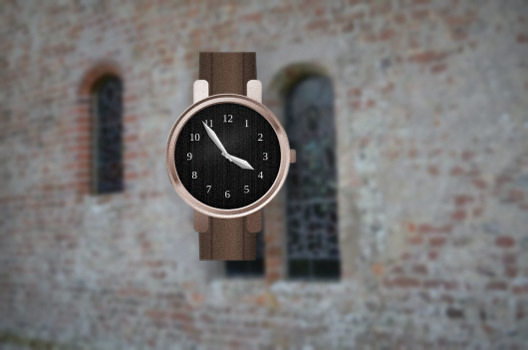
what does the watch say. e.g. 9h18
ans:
3h54
